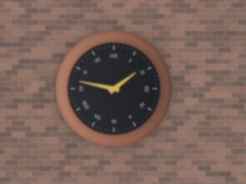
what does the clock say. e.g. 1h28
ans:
1h47
